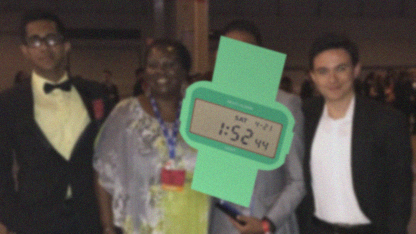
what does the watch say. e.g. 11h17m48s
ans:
1h52m44s
